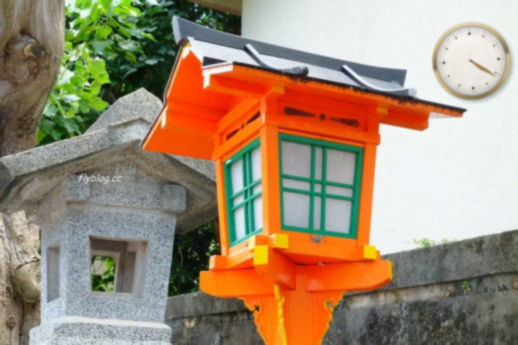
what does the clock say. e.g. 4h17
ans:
4h21
